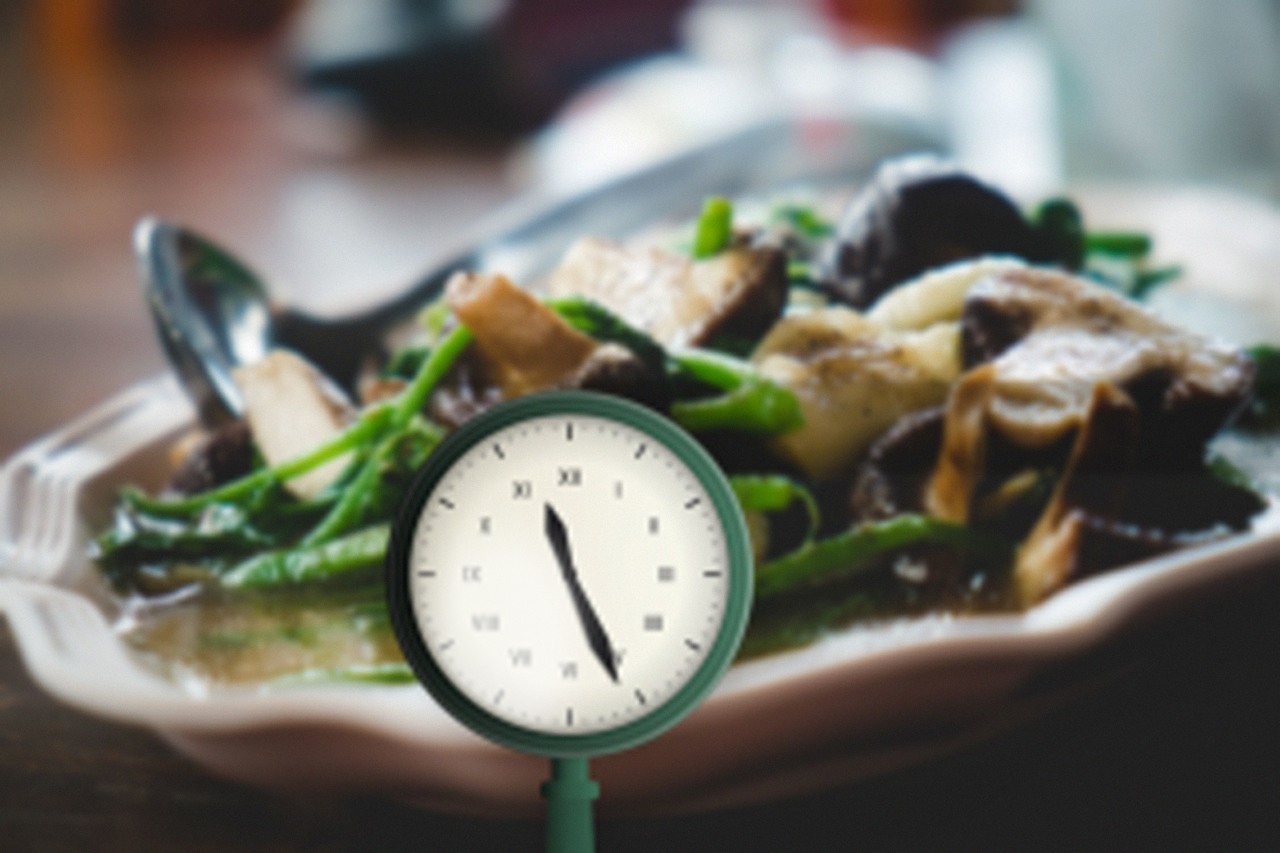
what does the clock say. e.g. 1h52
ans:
11h26
